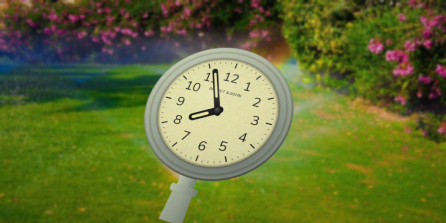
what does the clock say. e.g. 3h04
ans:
7h56
